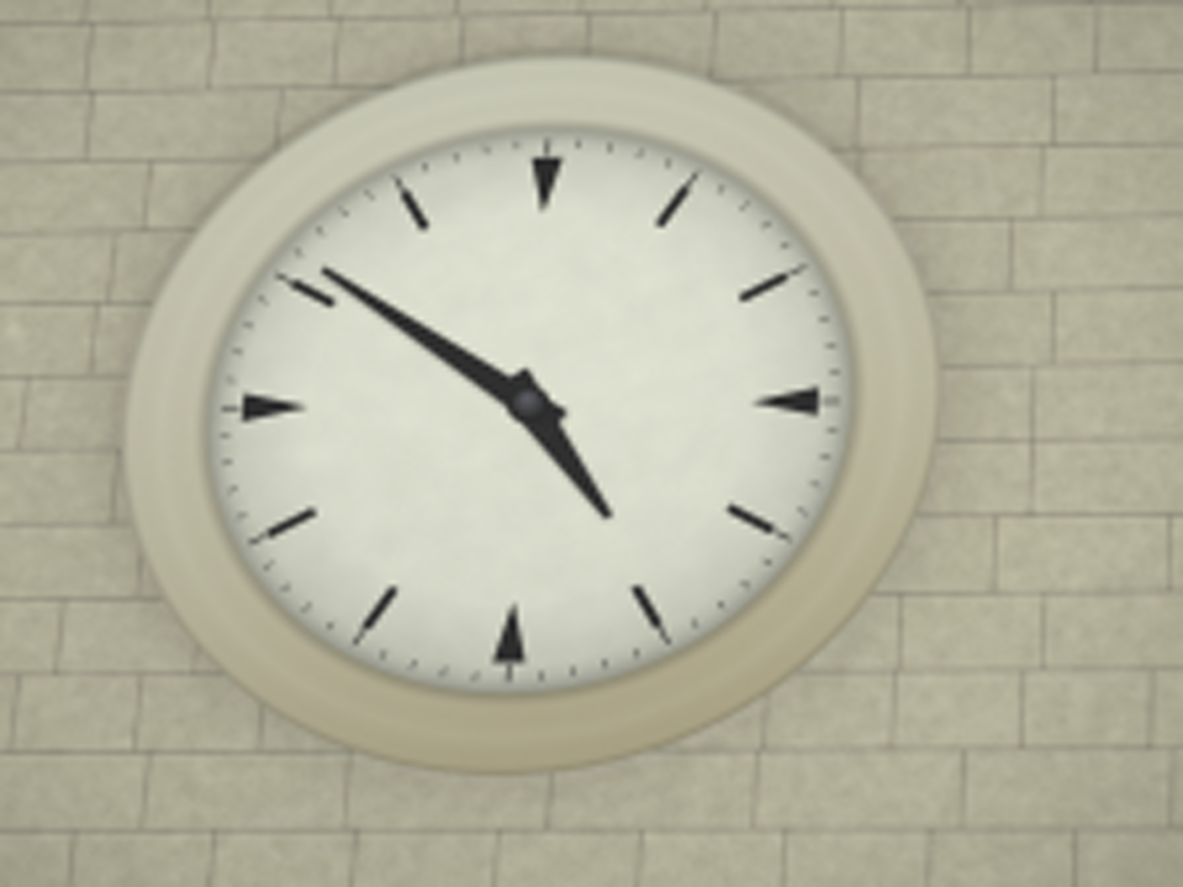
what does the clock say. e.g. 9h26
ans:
4h51
